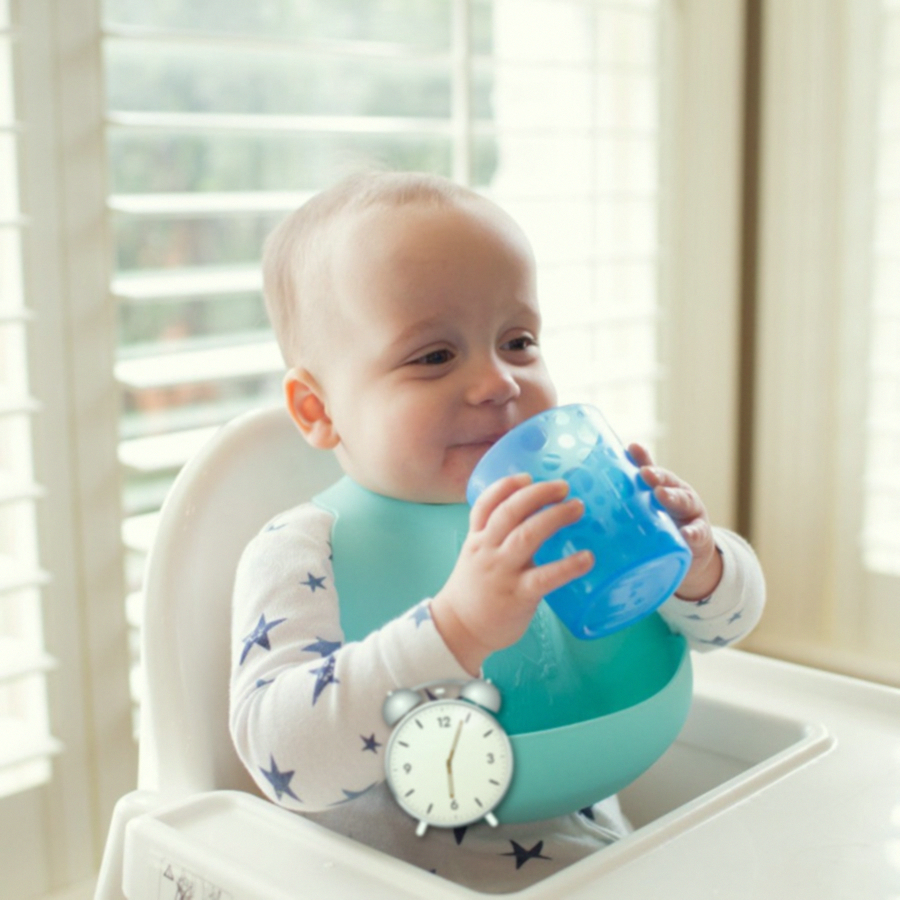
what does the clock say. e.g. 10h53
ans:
6h04
